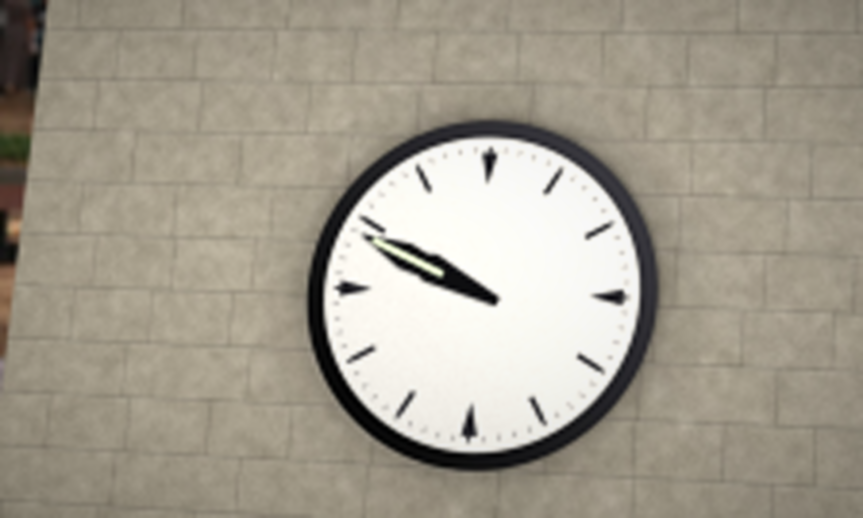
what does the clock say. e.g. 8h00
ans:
9h49
